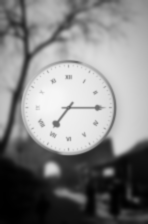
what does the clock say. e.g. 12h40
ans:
7h15
